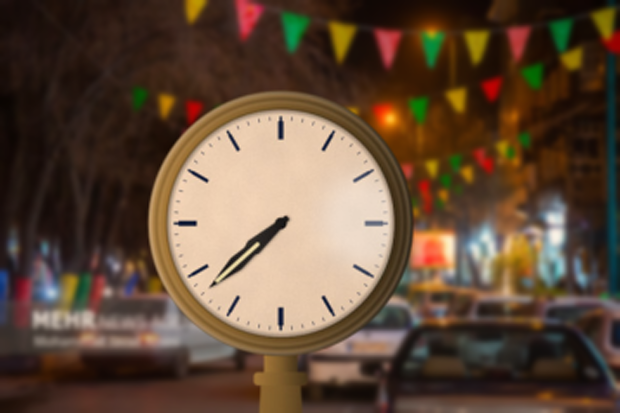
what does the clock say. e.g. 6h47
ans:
7h38
